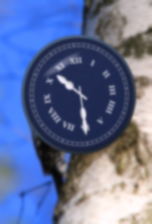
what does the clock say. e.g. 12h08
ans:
10h30
